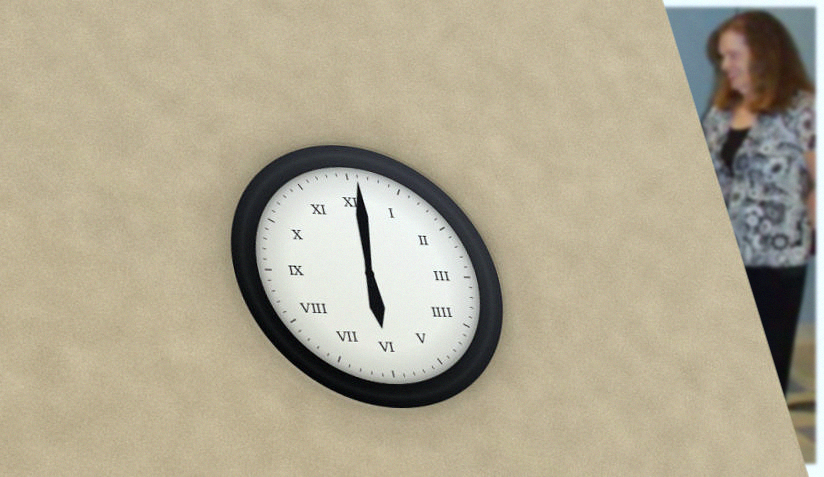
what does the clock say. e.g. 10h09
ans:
6h01
